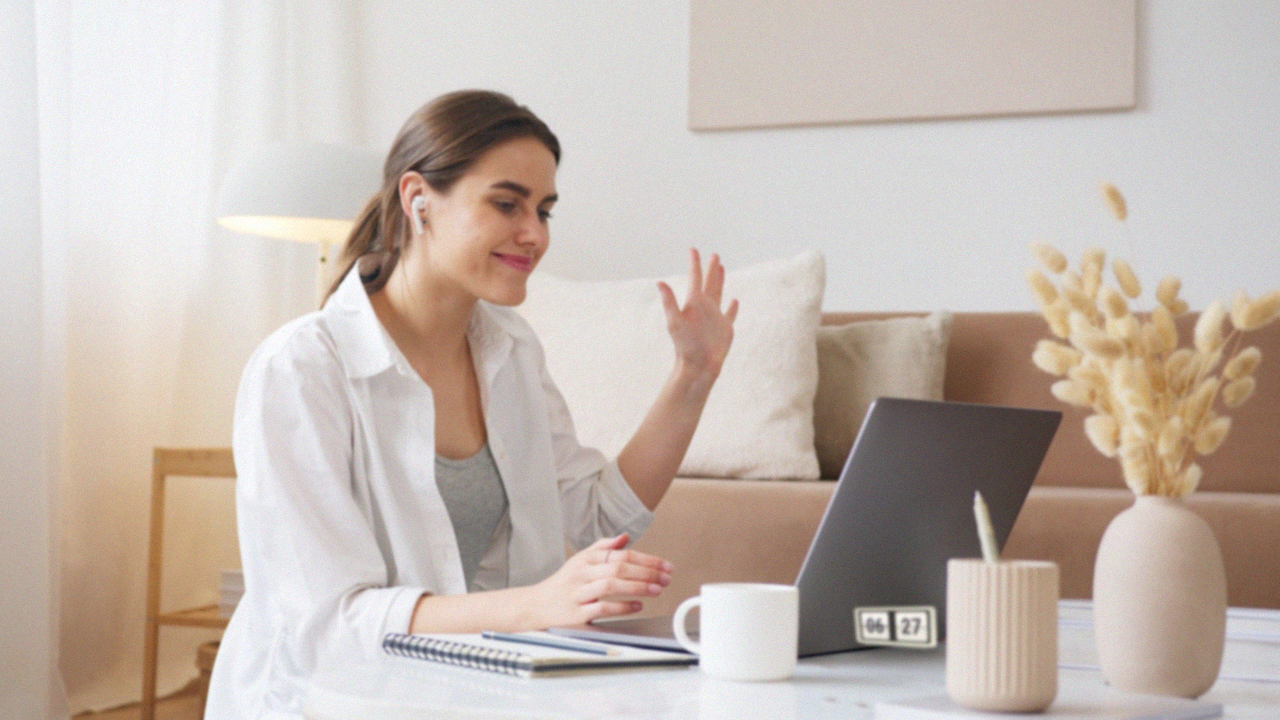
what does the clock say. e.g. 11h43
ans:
6h27
